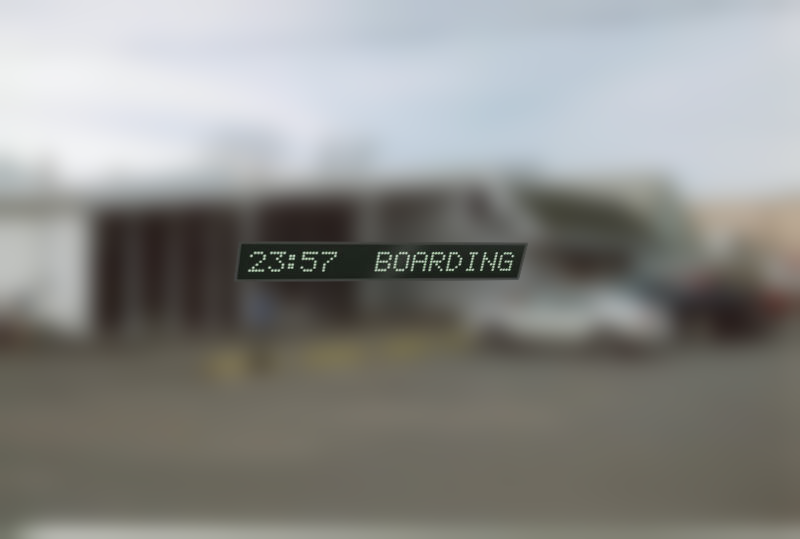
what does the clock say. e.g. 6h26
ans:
23h57
